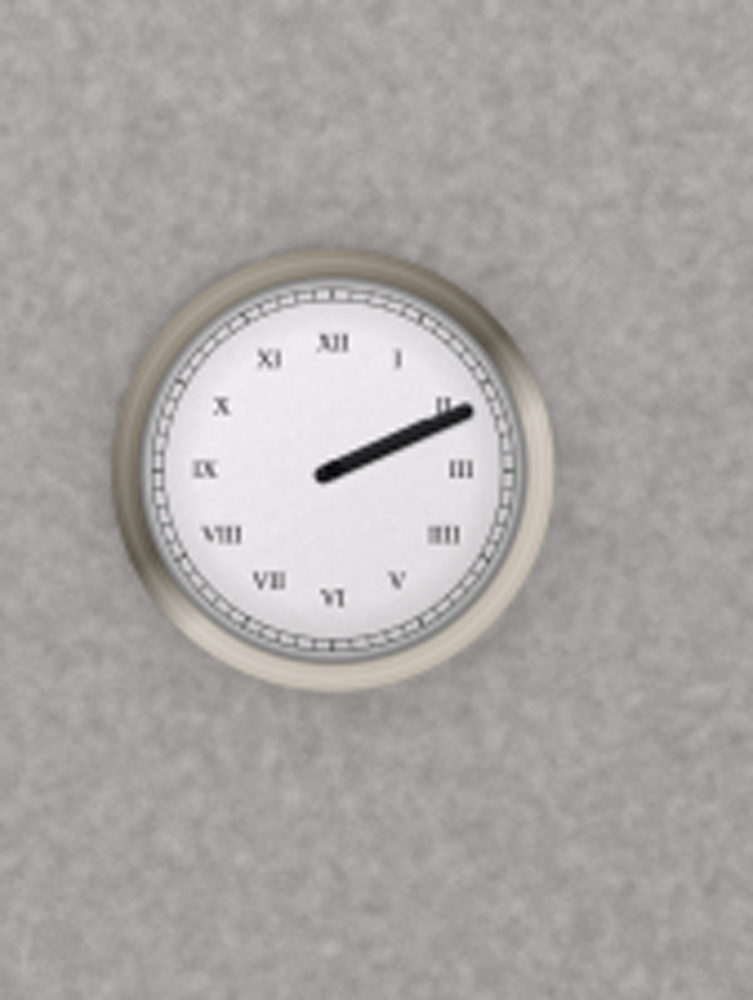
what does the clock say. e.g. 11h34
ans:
2h11
